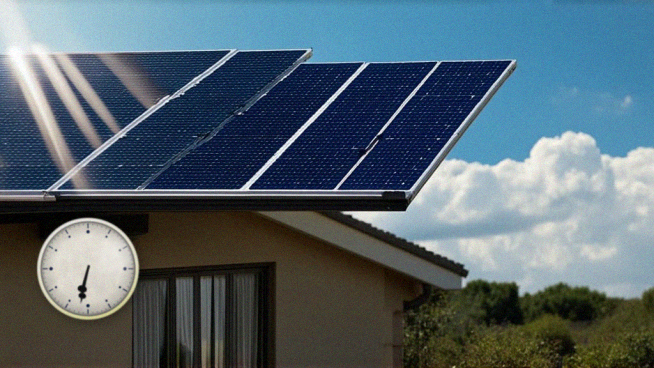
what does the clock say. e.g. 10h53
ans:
6h32
